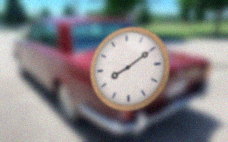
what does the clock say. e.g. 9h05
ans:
8h10
